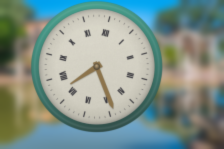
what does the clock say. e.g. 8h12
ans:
7h24
